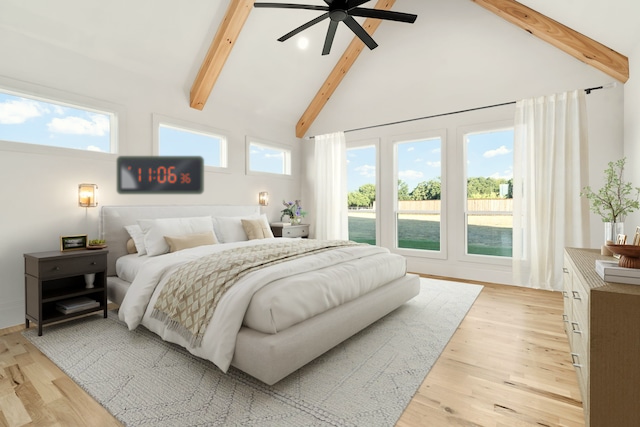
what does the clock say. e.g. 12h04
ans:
11h06
